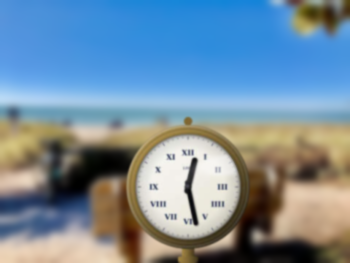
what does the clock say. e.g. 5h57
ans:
12h28
